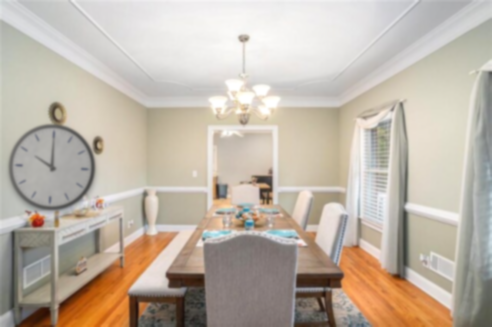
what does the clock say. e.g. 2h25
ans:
10h00
